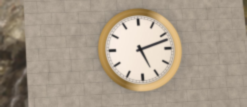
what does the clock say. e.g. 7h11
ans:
5h12
